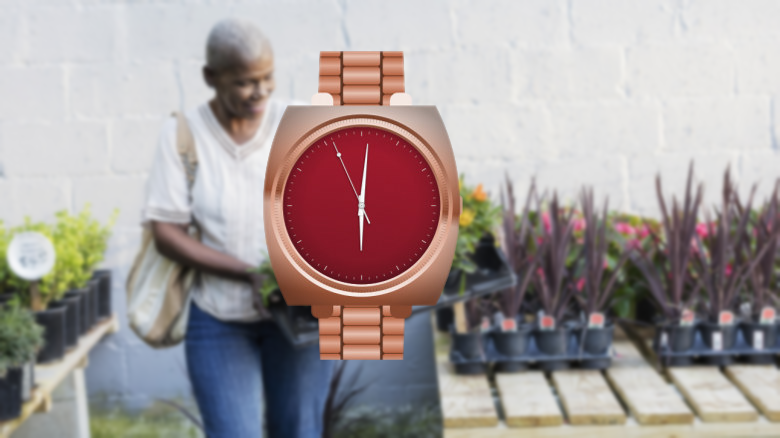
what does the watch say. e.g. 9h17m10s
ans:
6h00m56s
